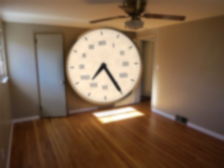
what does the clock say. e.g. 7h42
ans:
7h25
